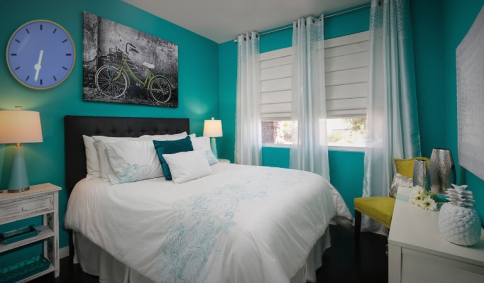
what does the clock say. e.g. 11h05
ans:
6h32
